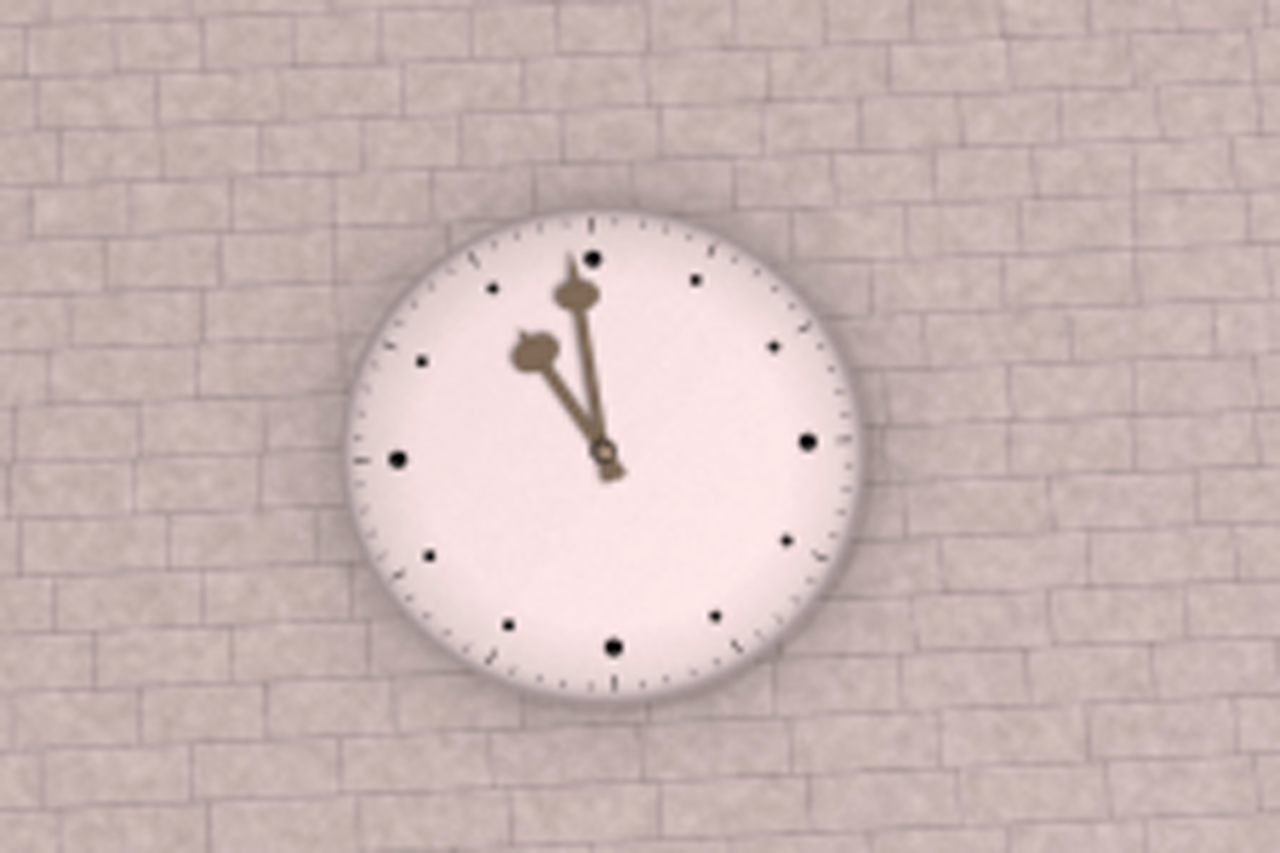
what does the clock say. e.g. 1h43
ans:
10h59
